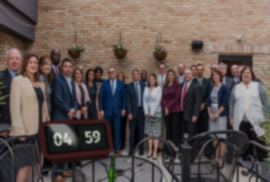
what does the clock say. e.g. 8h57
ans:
4h59
